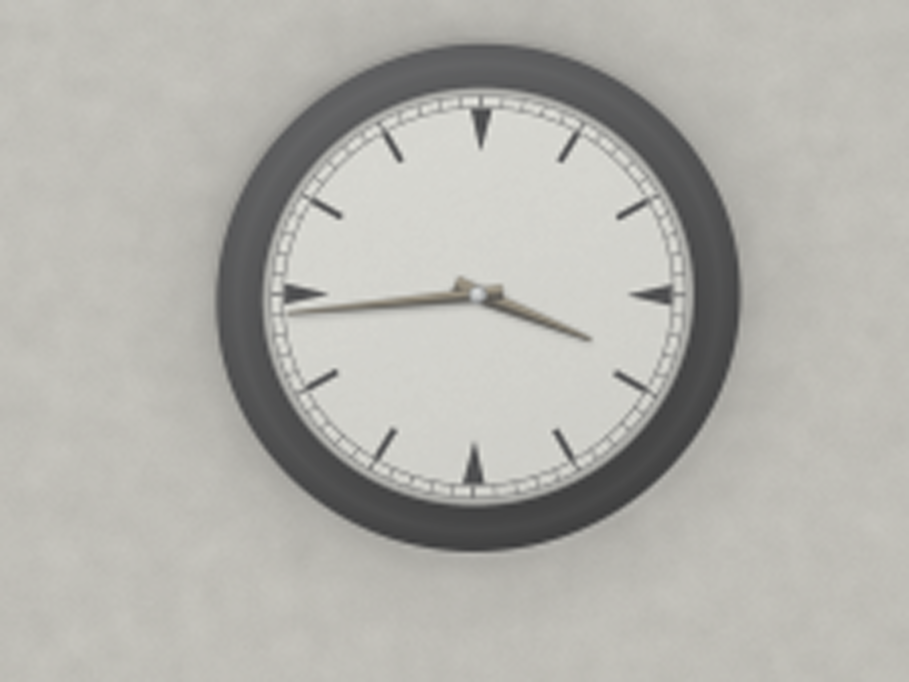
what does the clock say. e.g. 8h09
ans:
3h44
